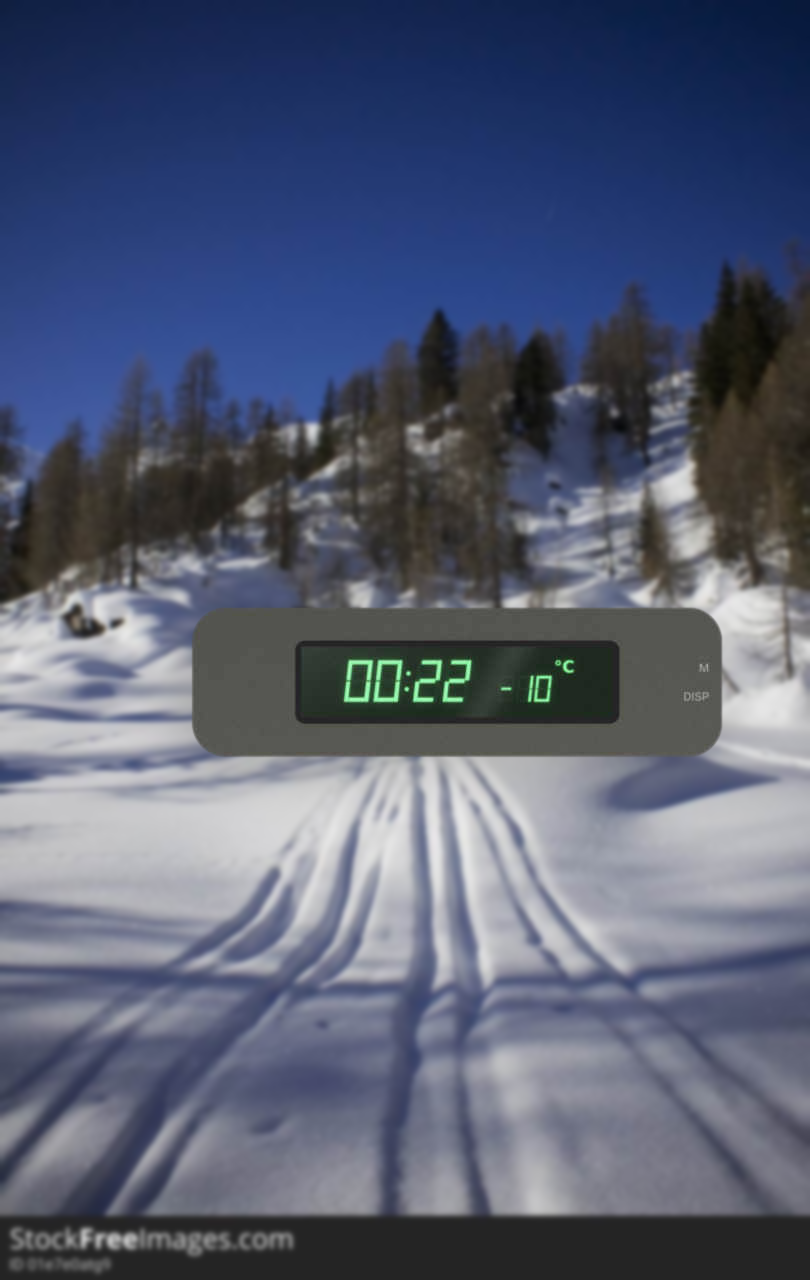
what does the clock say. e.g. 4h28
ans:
0h22
